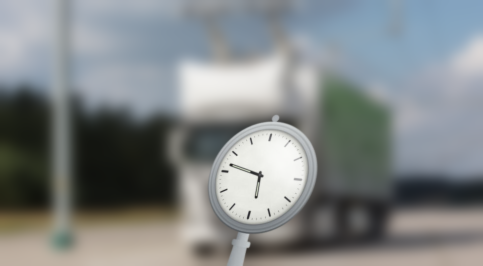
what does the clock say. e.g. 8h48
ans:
5h47
